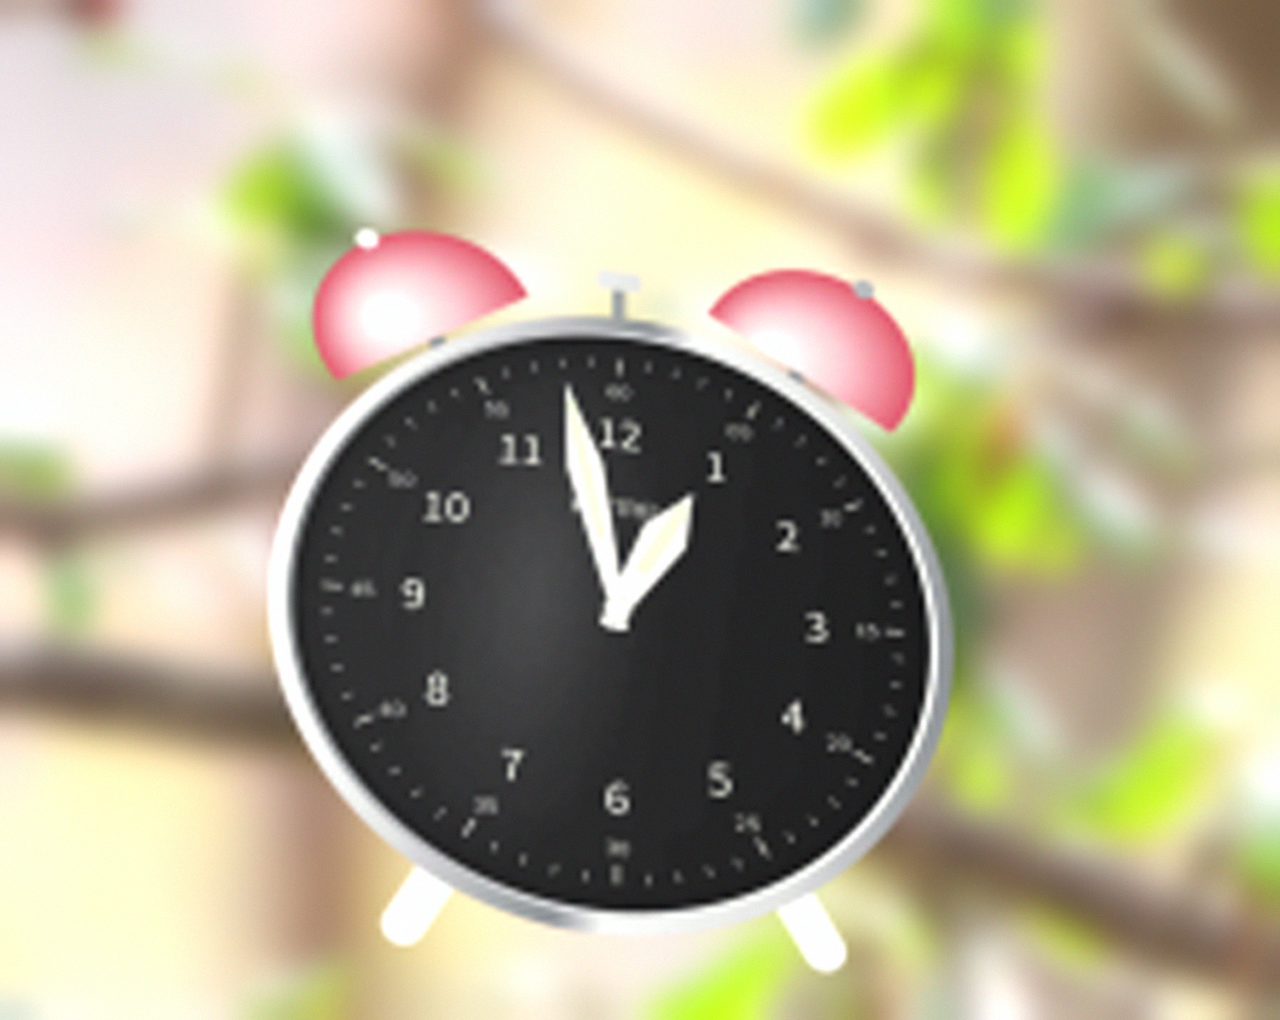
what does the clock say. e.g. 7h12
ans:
12h58
